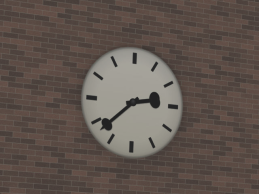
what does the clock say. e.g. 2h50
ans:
2h38
